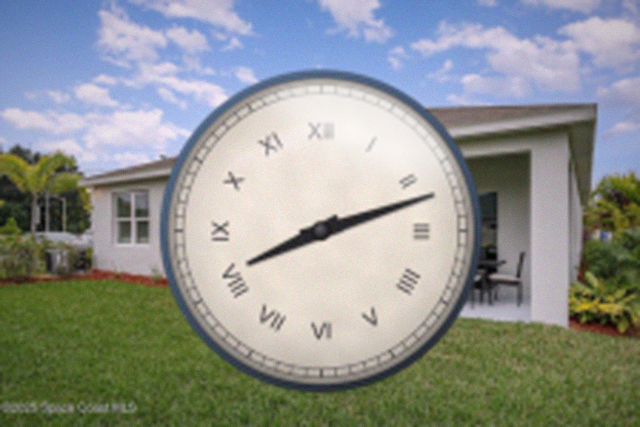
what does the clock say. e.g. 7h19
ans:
8h12
